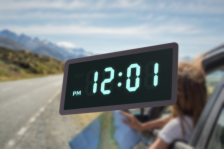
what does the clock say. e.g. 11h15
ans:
12h01
